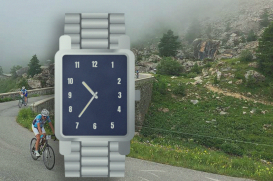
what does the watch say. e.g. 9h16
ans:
10h36
